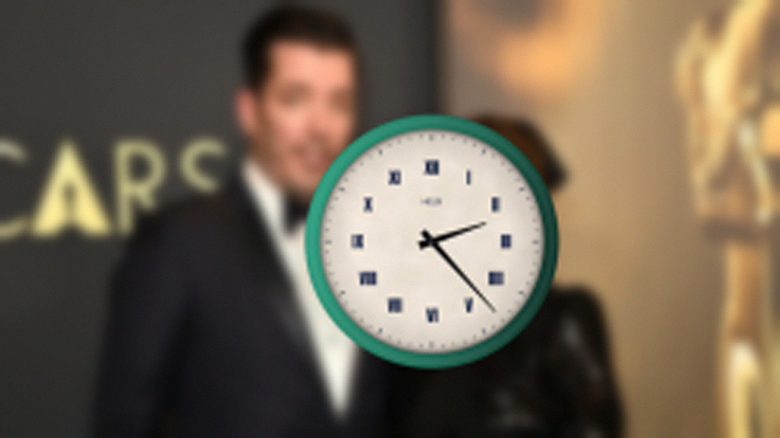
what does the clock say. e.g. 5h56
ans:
2h23
